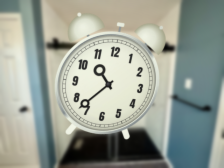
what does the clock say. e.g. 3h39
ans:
10h37
